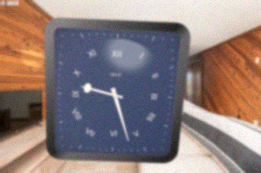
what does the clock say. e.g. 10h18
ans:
9h27
